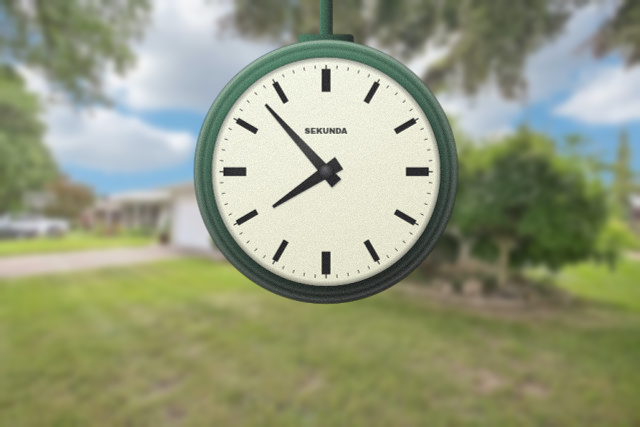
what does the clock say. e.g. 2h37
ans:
7h53
